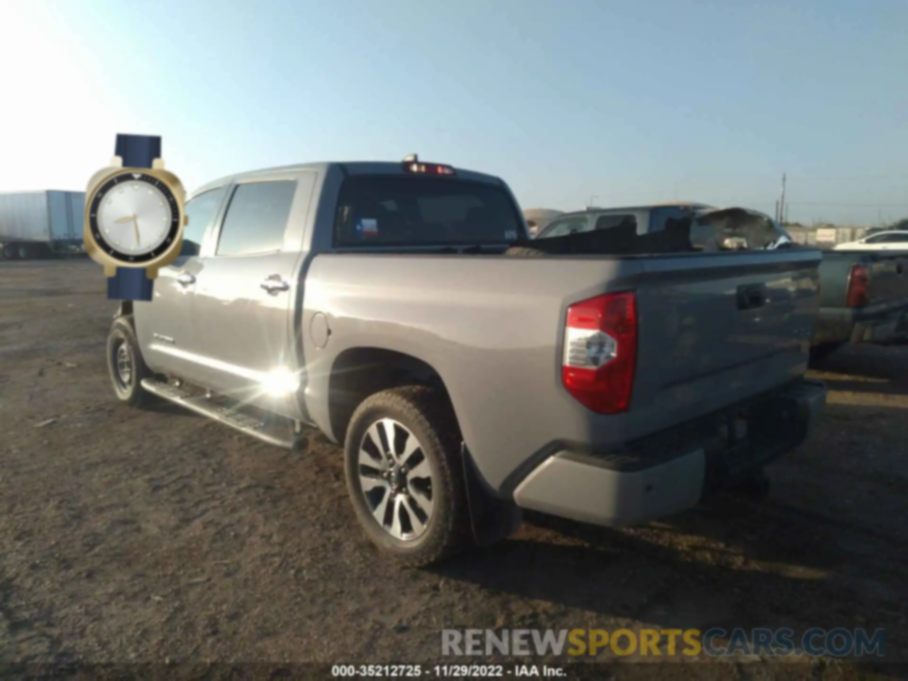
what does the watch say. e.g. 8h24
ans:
8h28
